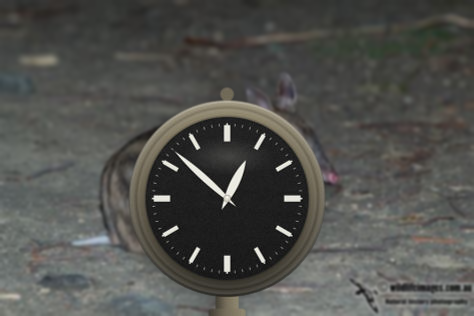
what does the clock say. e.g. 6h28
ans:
12h52
